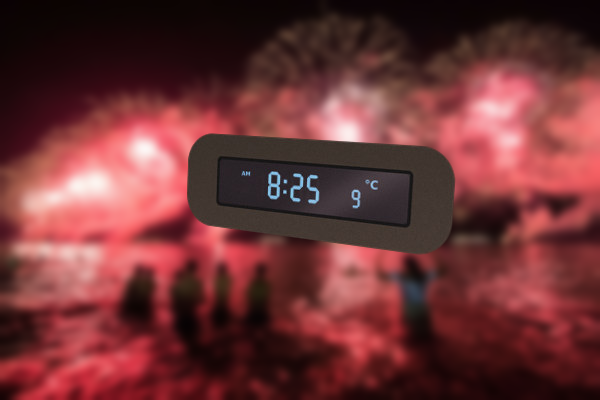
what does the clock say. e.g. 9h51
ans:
8h25
